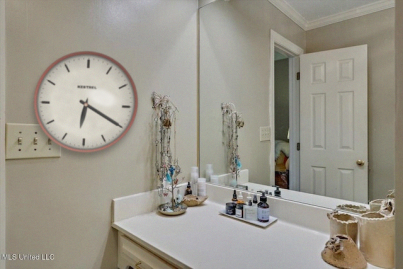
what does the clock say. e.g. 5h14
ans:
6h20
